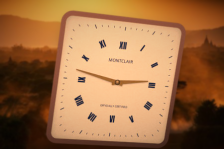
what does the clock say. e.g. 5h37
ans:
2h47
